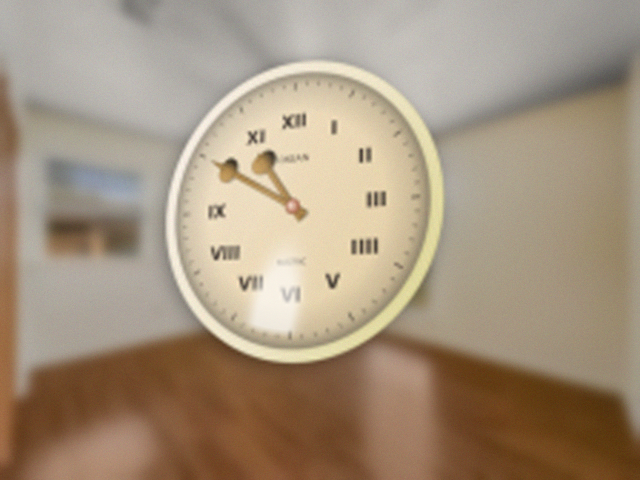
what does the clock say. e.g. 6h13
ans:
10h50
